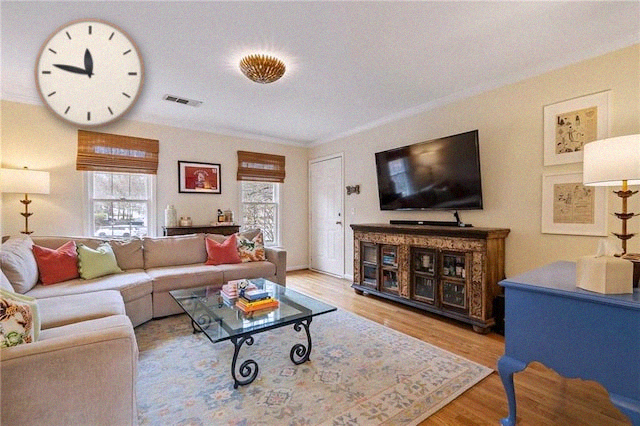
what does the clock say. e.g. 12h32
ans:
11h47
